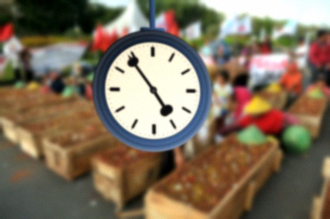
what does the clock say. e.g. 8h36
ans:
4h54
